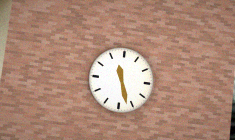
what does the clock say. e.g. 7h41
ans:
11h27
